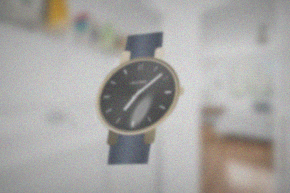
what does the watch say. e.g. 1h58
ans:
7h08
